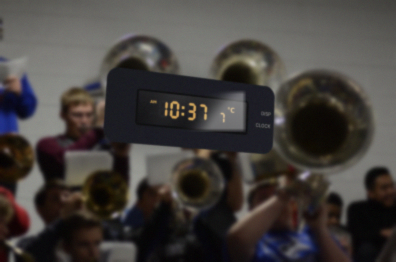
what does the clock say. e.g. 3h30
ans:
10h37
